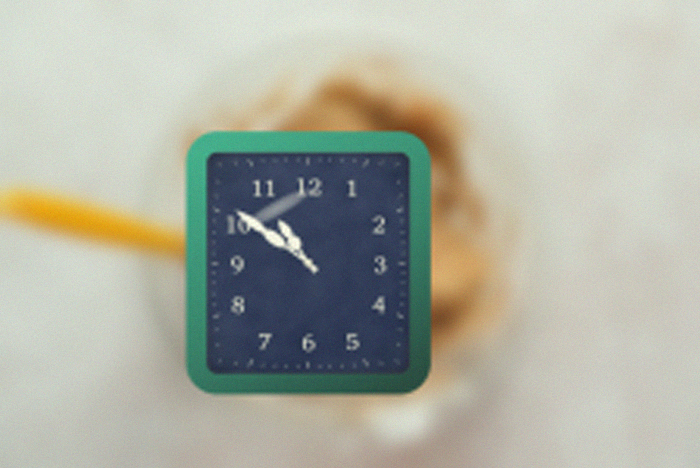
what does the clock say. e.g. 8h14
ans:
10h51
